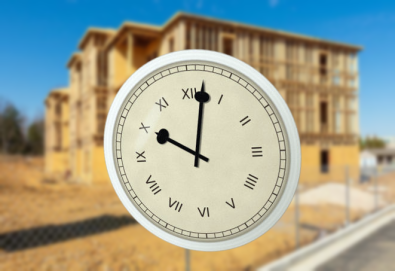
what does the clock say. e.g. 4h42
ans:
10h02
